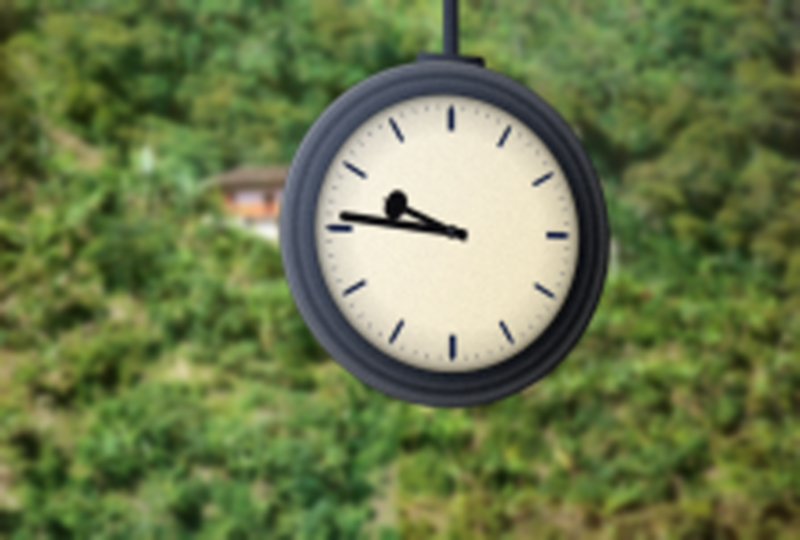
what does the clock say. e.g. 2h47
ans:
9h46
